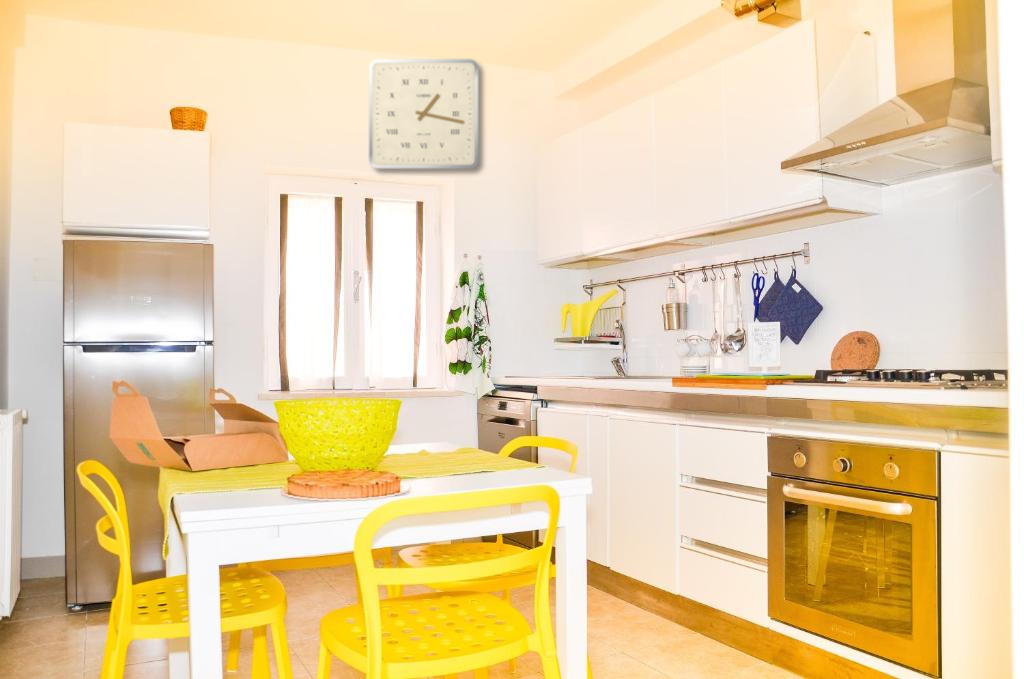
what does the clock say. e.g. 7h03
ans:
1h17
